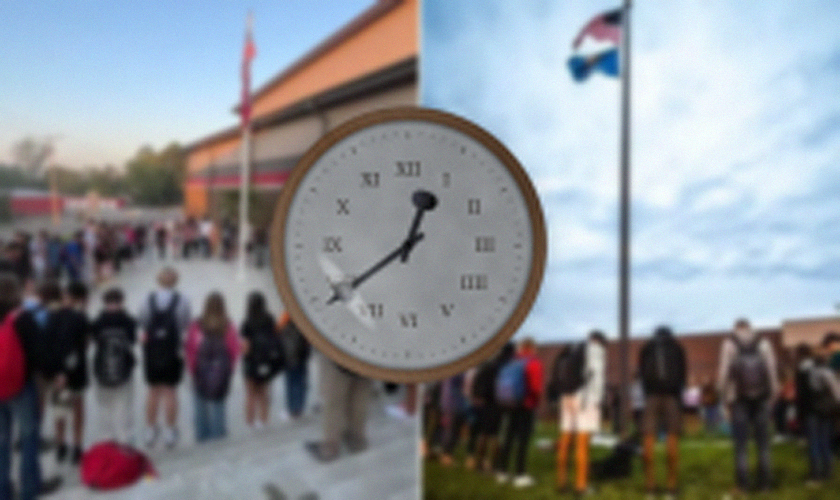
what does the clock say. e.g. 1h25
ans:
12h39
